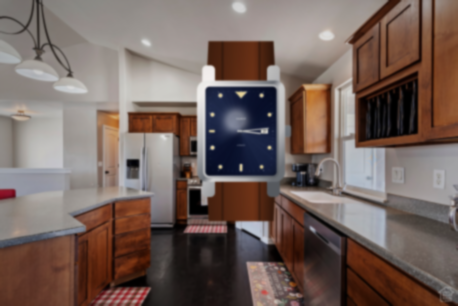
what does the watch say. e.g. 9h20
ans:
3h14
